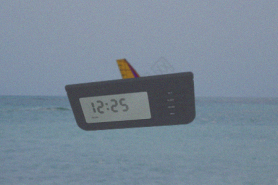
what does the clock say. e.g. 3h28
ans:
12h25
